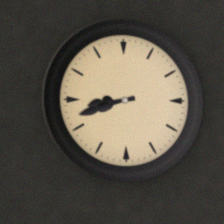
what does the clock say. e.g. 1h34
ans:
8h42
